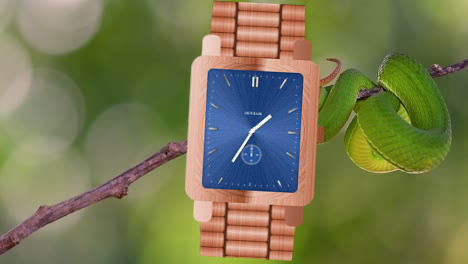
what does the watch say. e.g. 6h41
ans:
1h35
